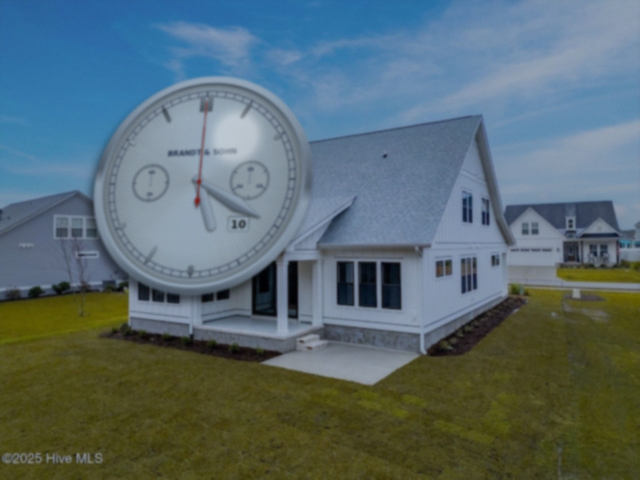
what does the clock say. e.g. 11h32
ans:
5h20
